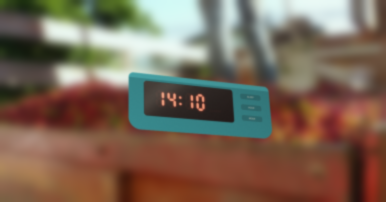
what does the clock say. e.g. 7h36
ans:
14h10
